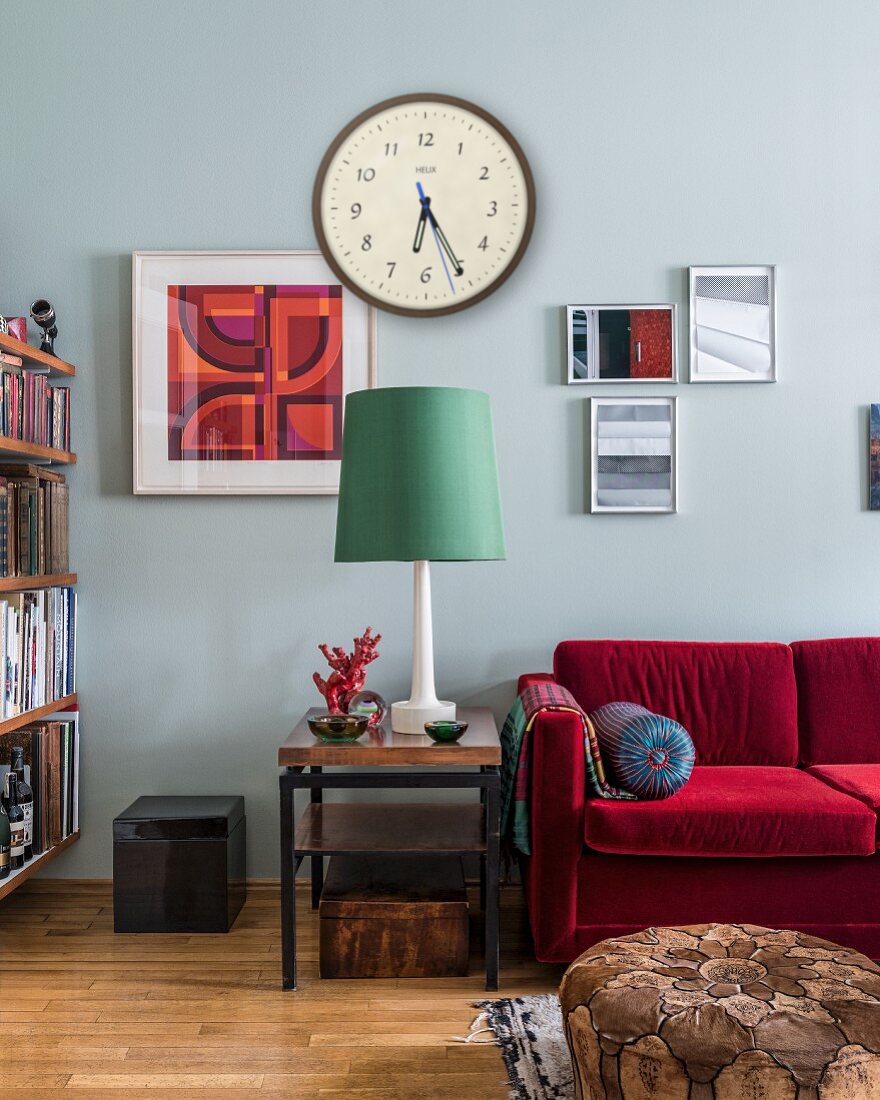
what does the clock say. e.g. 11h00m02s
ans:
6h25m27s
